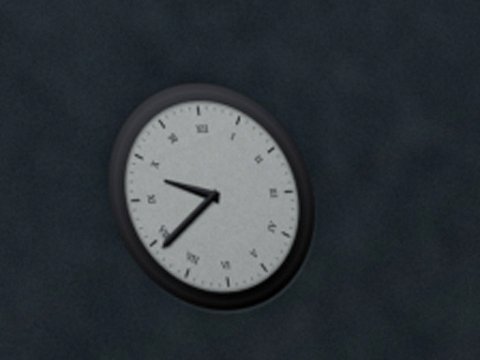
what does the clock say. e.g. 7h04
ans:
9h39
